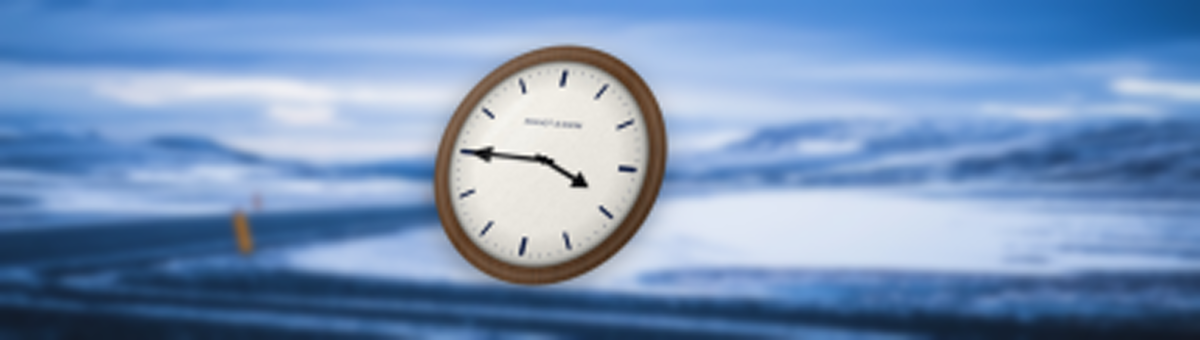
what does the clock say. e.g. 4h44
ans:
3h45
